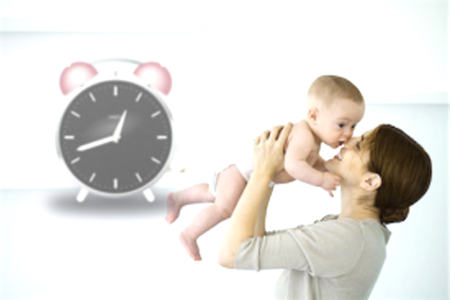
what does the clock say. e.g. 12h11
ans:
12h42
